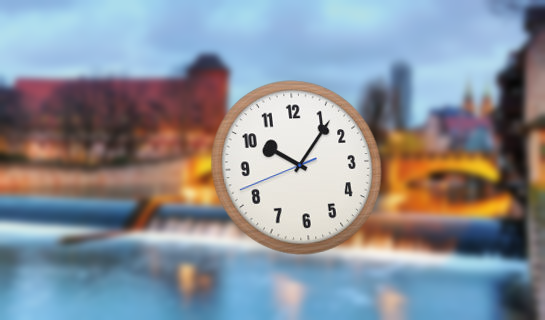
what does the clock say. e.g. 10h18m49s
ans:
10h06m42s
